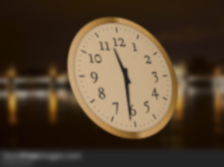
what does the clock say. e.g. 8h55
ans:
11h31
